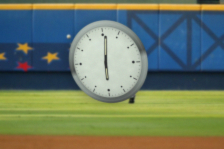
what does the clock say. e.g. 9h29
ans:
6h01
